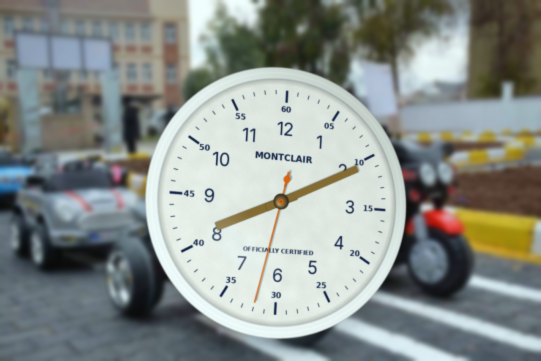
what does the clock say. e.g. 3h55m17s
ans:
8h10m32s
